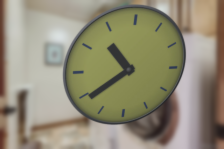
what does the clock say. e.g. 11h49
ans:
10h39
